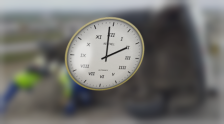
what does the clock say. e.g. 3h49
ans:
1h59
